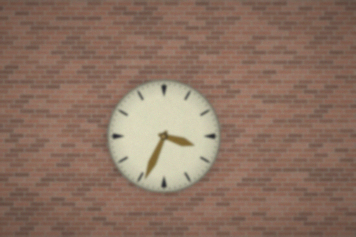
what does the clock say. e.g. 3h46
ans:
3h34
